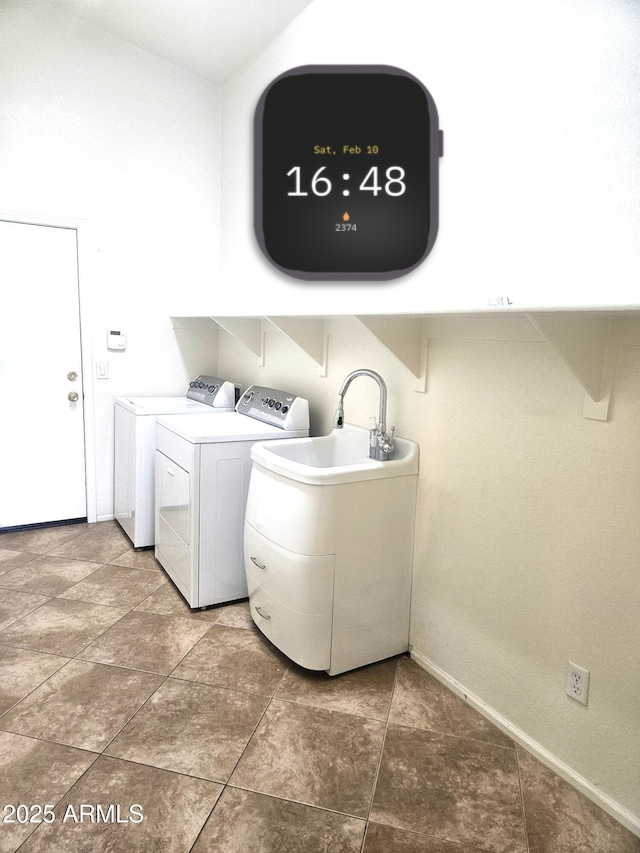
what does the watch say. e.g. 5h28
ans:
16h48
